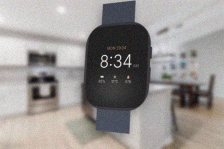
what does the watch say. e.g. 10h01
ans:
8h34
